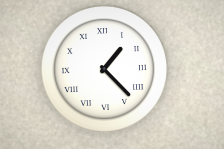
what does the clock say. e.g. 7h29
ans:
1h23
